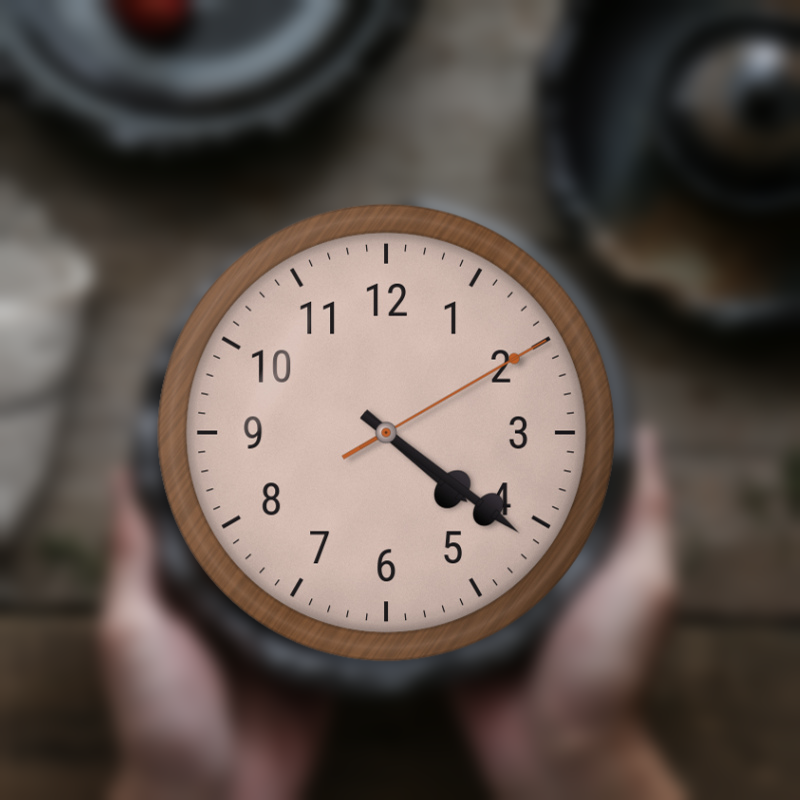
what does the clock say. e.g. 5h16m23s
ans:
4h21m10s
